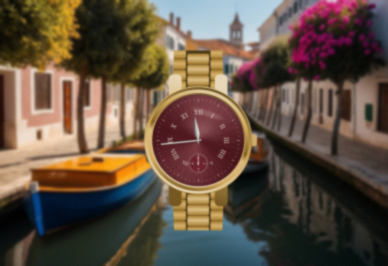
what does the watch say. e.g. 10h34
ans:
11h44
